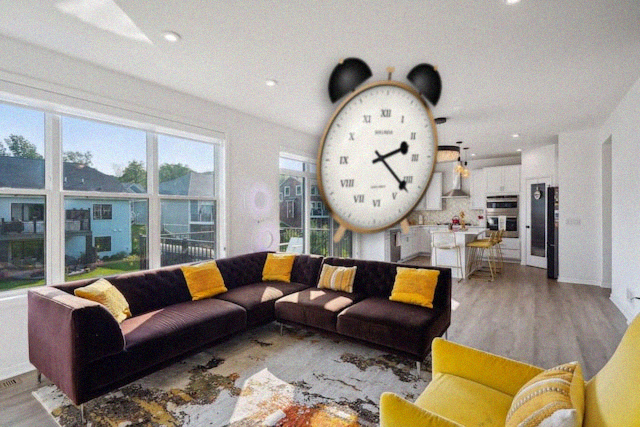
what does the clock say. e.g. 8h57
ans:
2h22
